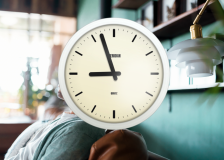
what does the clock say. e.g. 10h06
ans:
8h57
